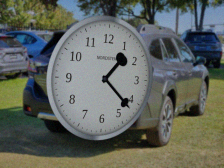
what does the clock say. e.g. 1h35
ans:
1h22
